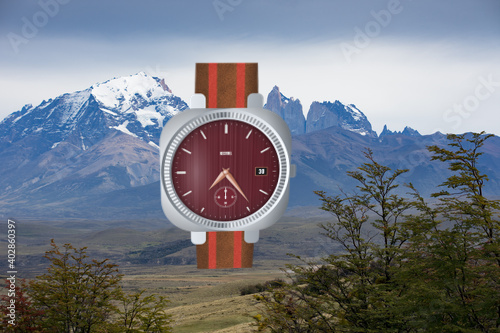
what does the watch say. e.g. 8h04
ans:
7h24
